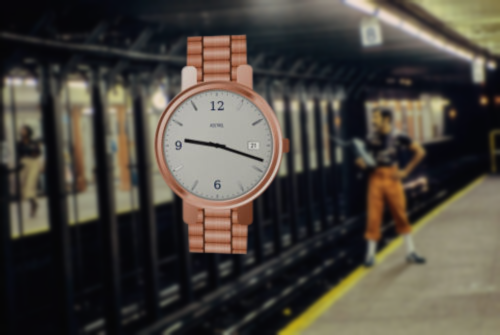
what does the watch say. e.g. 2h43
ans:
9h18
